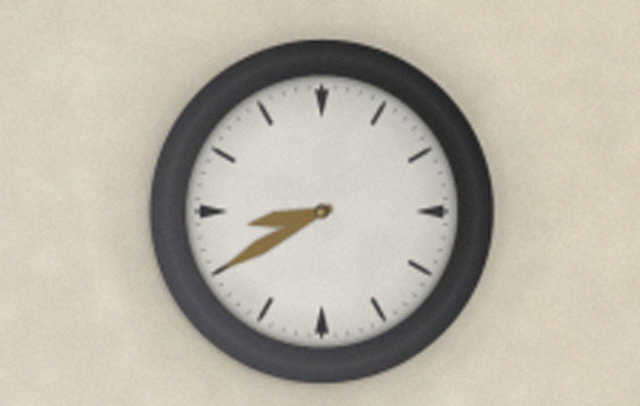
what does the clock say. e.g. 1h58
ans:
8h40
